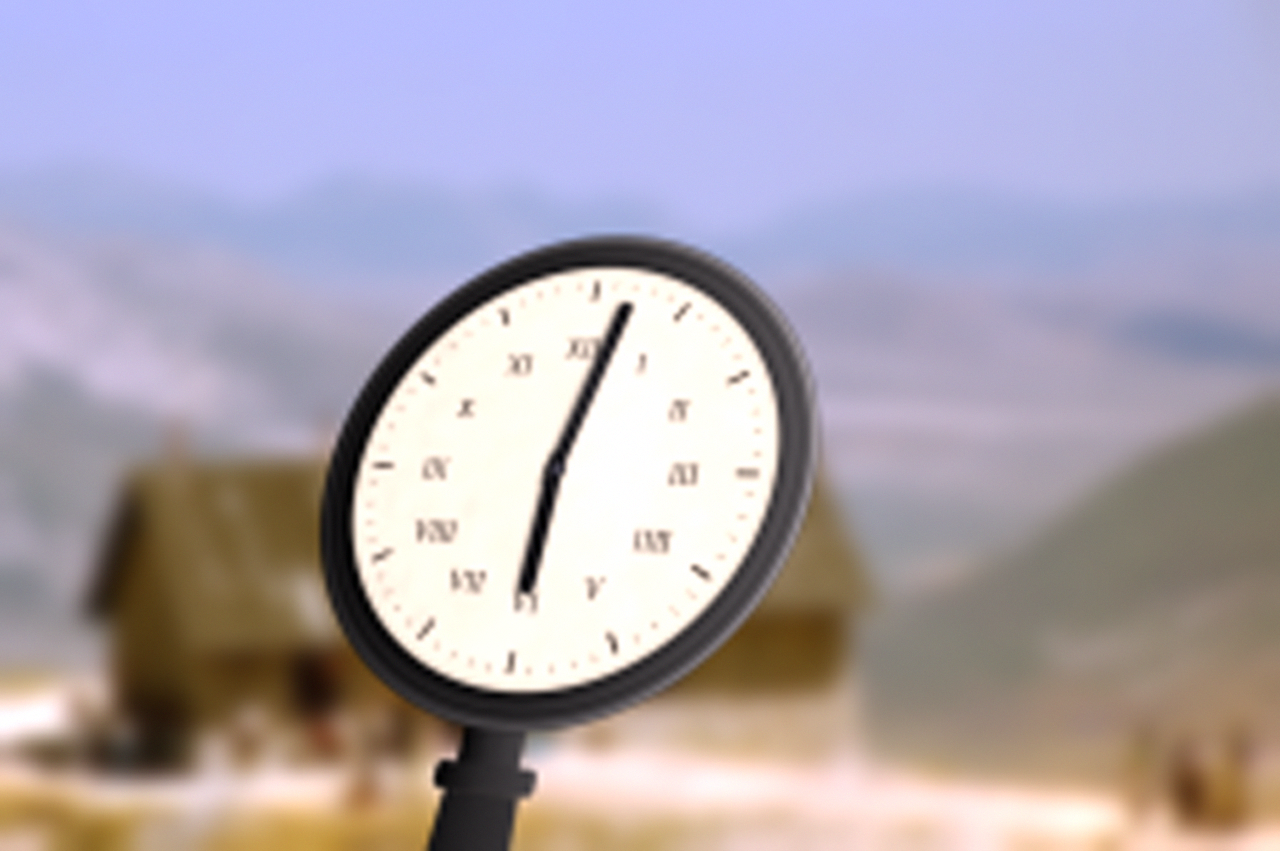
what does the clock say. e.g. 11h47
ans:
6h02
